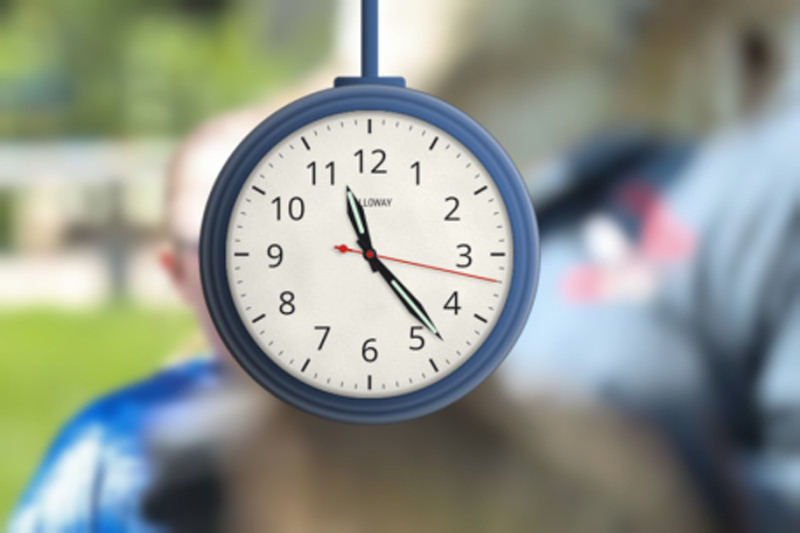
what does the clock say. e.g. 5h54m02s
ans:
11h23m17s
